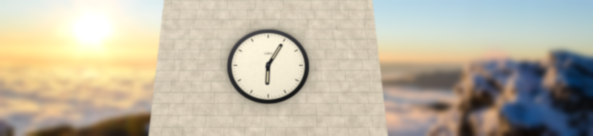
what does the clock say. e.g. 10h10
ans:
6h05
